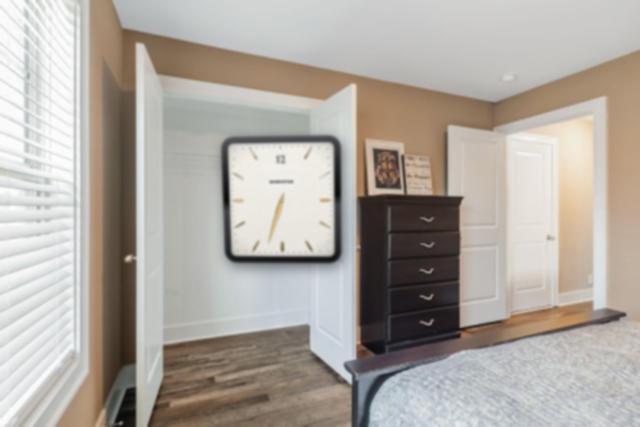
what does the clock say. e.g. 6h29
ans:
6h33
